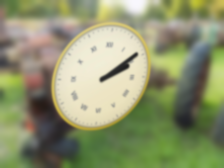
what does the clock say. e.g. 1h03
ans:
2h09
